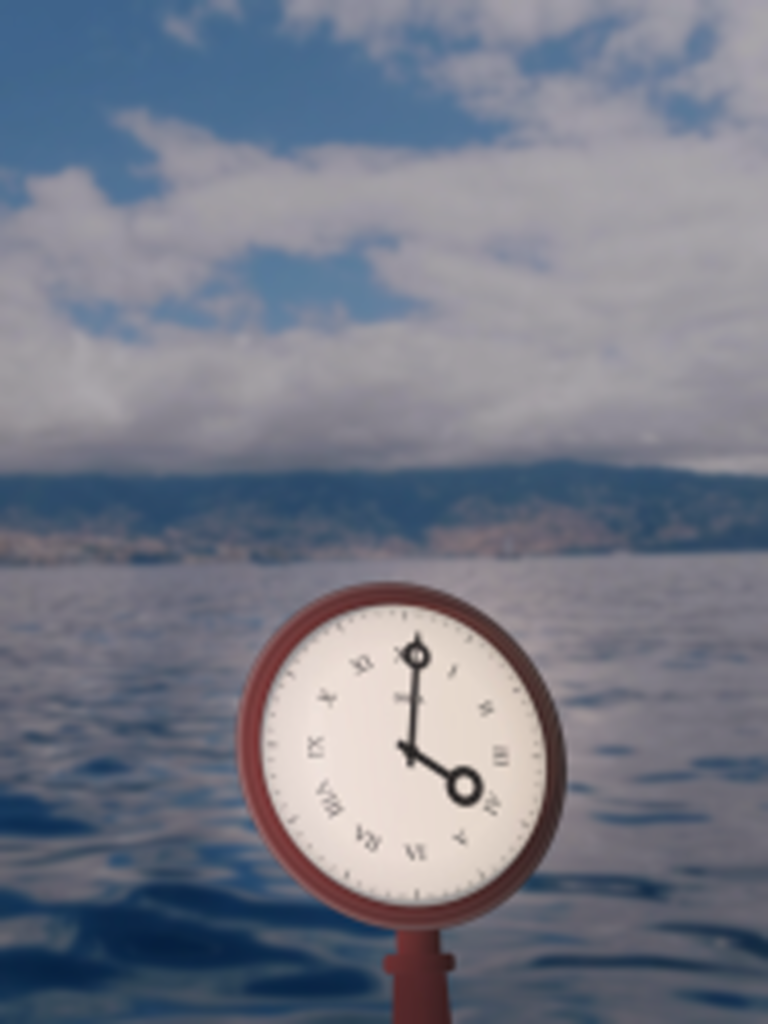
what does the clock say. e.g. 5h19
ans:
4h01
